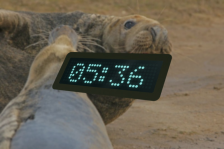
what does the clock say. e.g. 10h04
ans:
5h36
